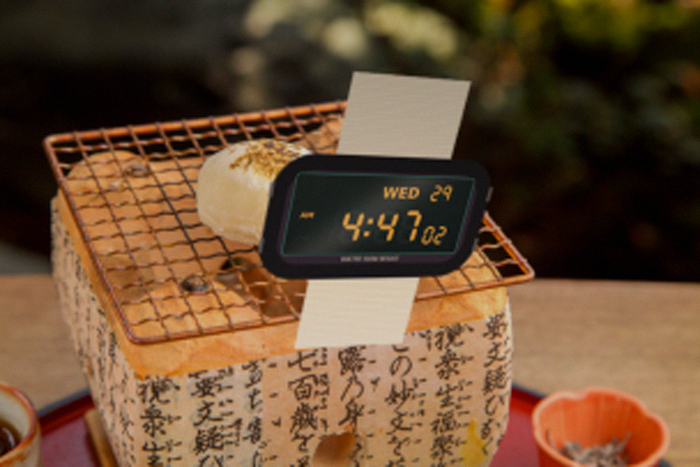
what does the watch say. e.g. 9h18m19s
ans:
4h47m02s
